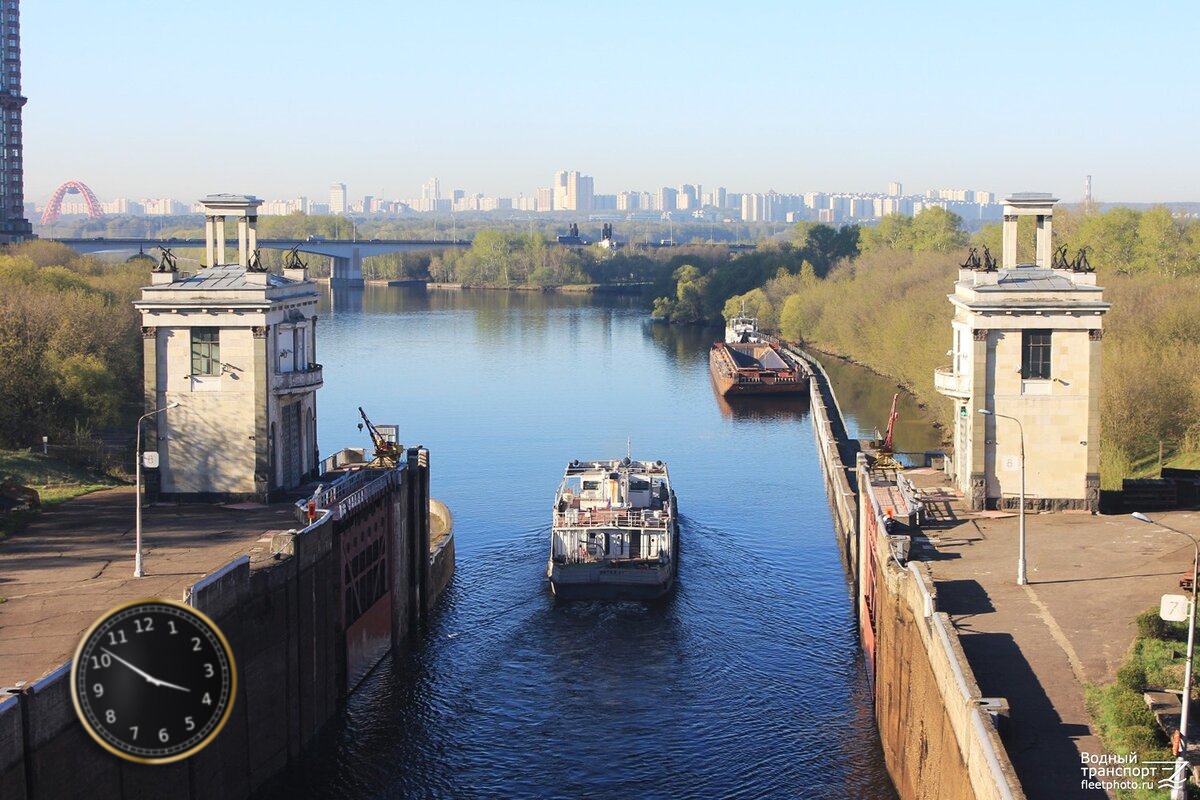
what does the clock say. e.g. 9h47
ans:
3h52
